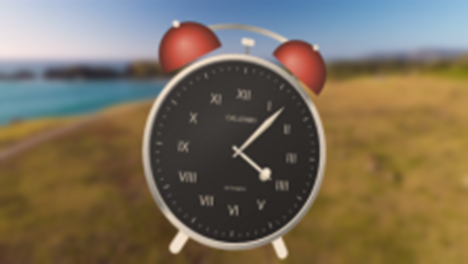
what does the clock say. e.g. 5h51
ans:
4h07
